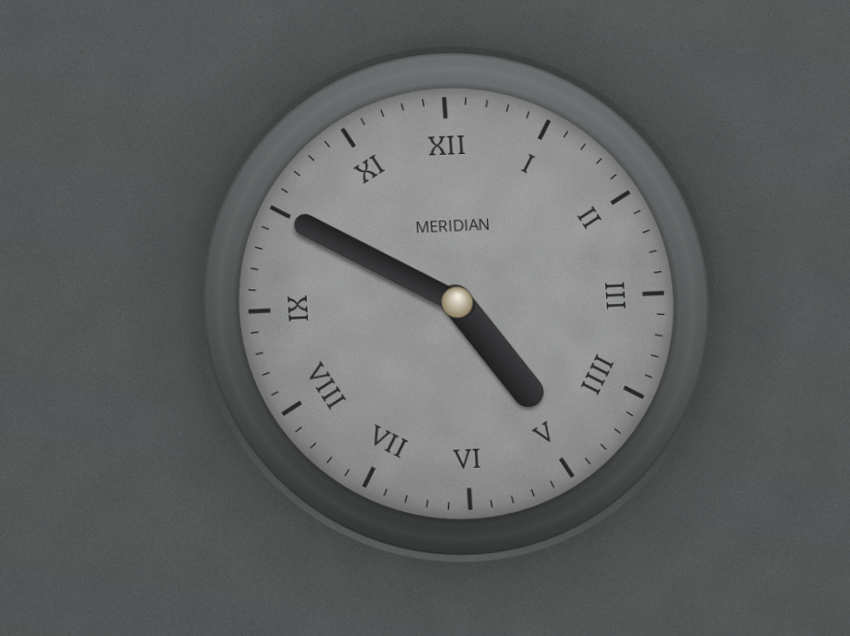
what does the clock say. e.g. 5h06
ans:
4h50
